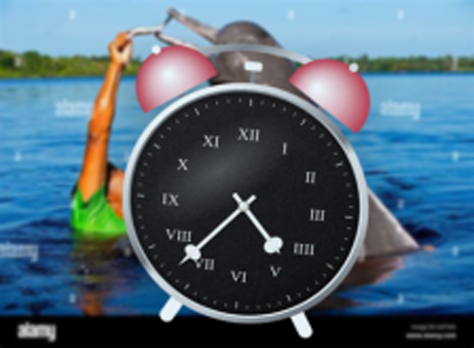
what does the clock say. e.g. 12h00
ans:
4h37
